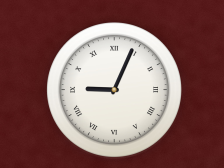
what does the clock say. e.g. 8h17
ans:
9h04
